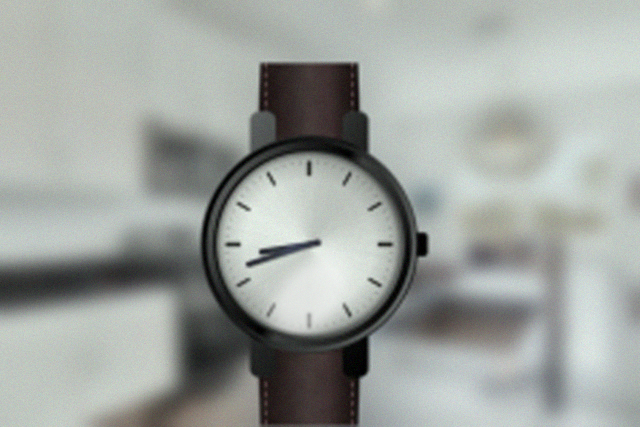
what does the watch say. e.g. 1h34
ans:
8h42
